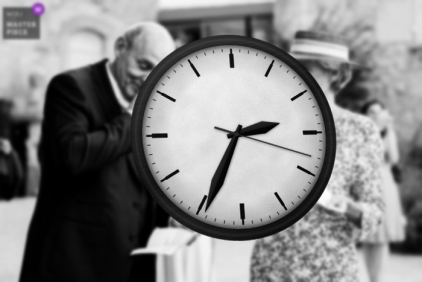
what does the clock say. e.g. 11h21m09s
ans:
2h34m18s
